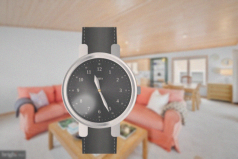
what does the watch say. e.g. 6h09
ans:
11h26
